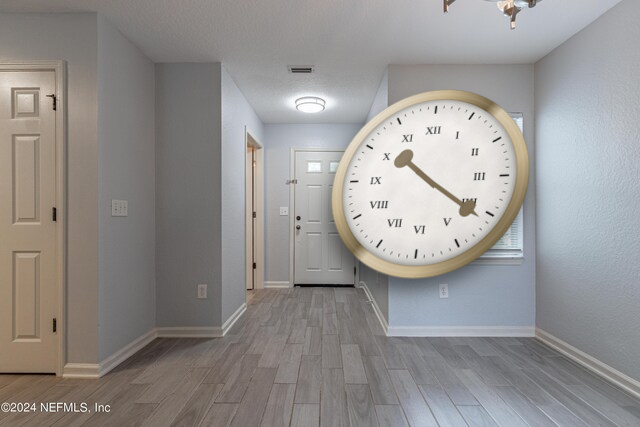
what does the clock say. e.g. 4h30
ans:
10h21
